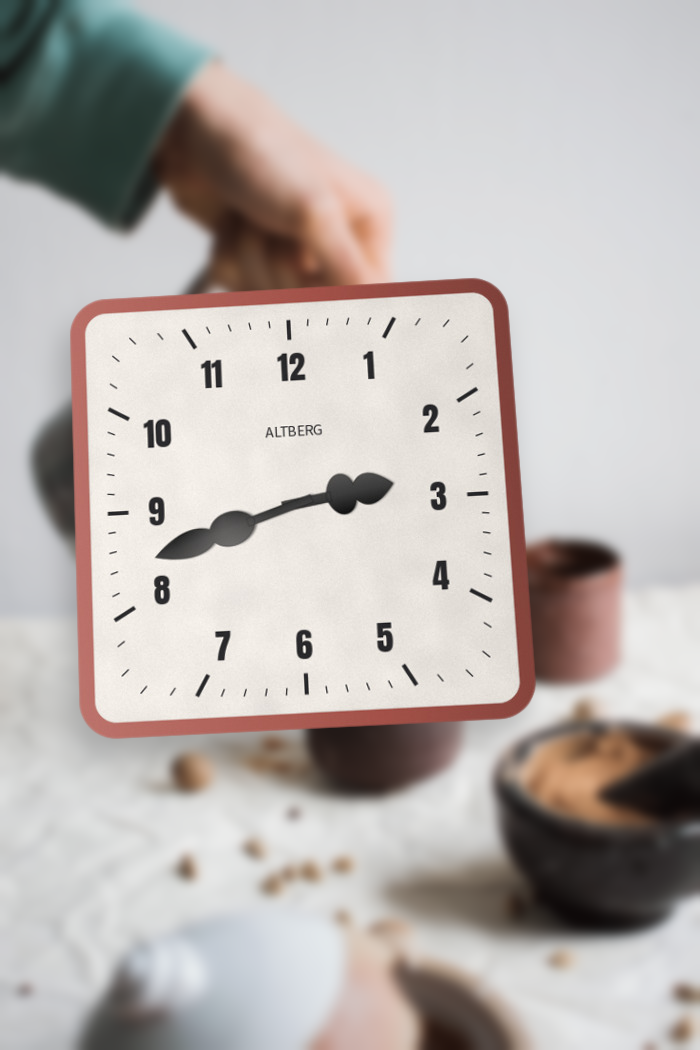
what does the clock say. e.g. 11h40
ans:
2h42
